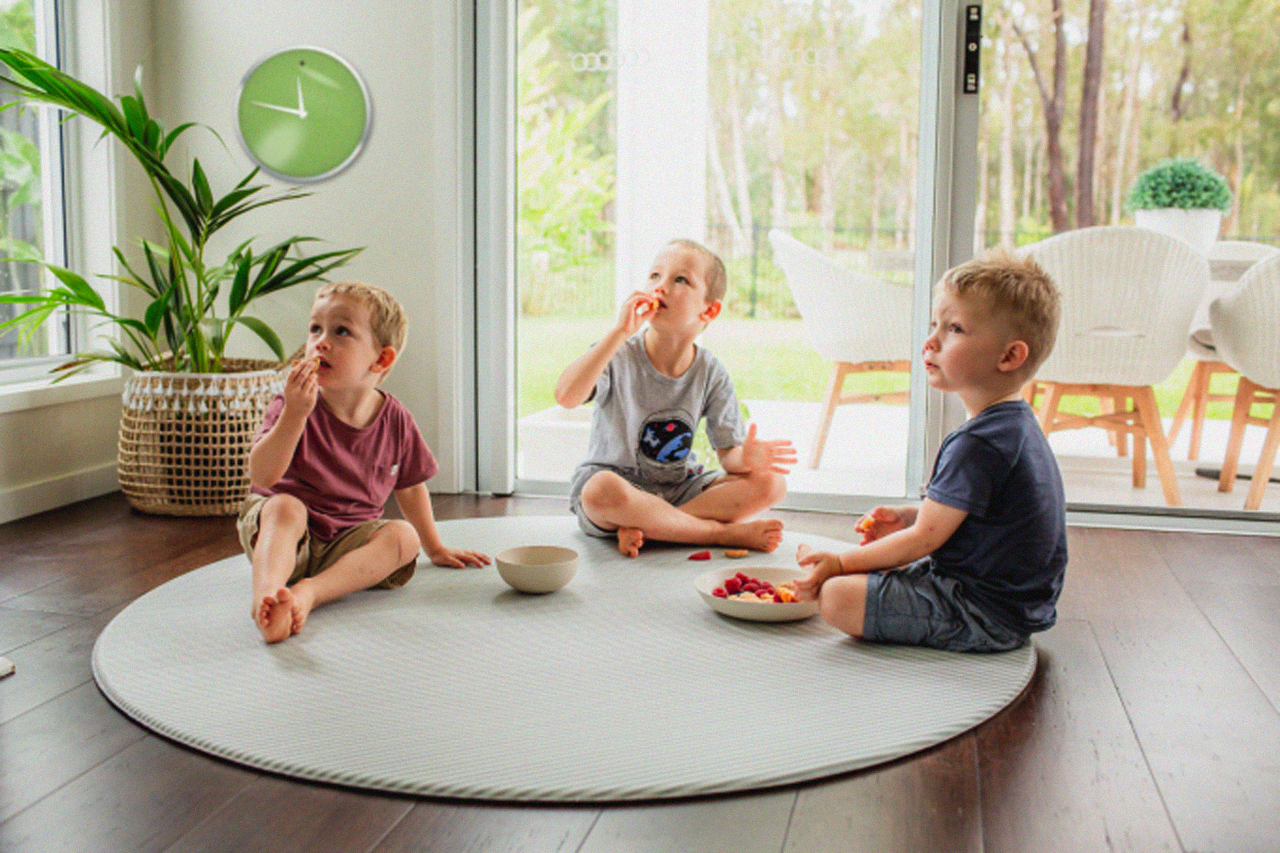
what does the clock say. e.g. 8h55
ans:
11h47
